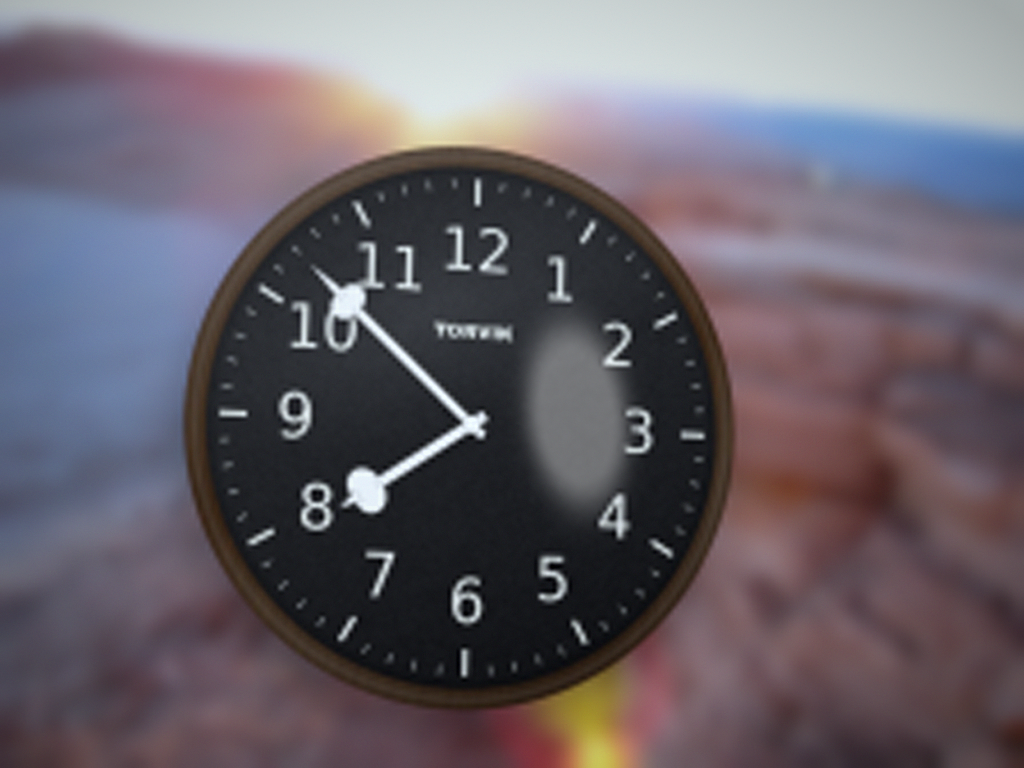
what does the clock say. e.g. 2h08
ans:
7h52
